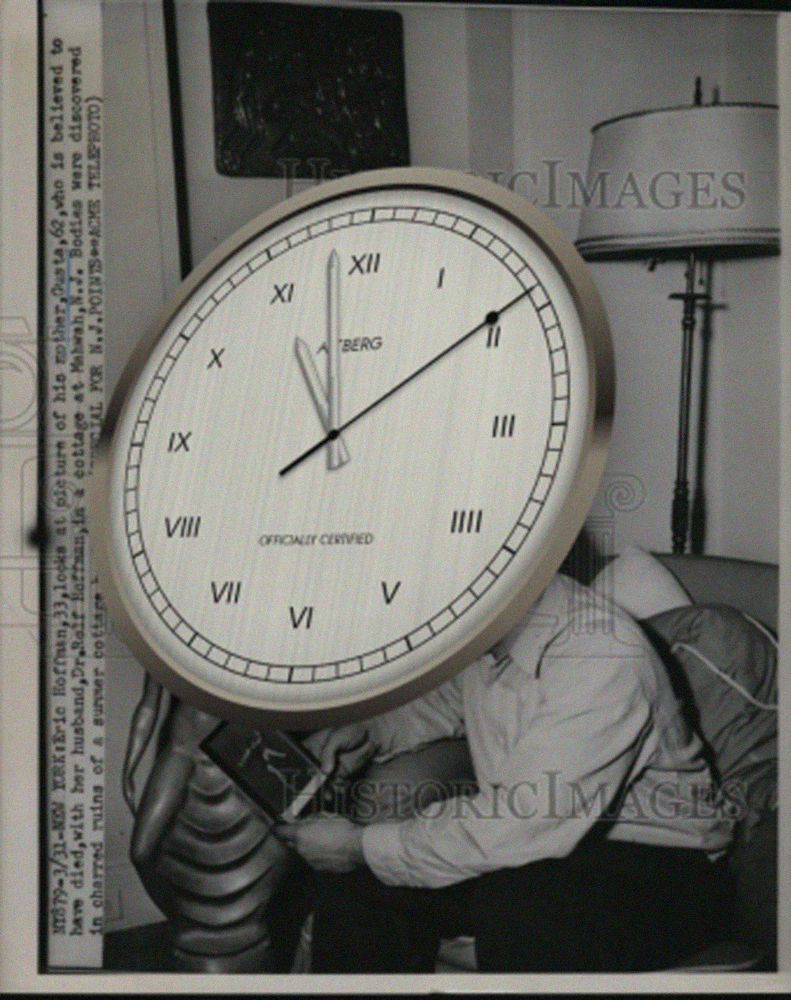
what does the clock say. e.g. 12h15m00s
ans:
10h58m09s
